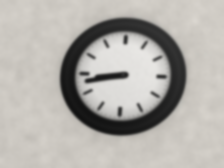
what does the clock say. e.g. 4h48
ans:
8h43
